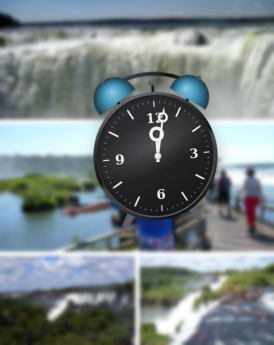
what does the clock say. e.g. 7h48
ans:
12h02
